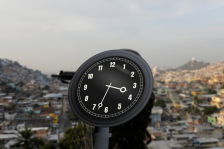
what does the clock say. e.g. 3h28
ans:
3h33
